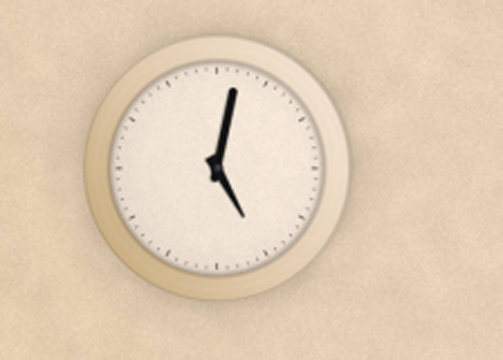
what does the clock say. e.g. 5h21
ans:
5h02
